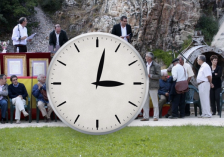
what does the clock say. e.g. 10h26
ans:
3h02
